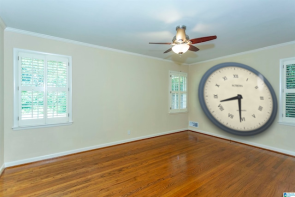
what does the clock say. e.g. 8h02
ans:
8h31
